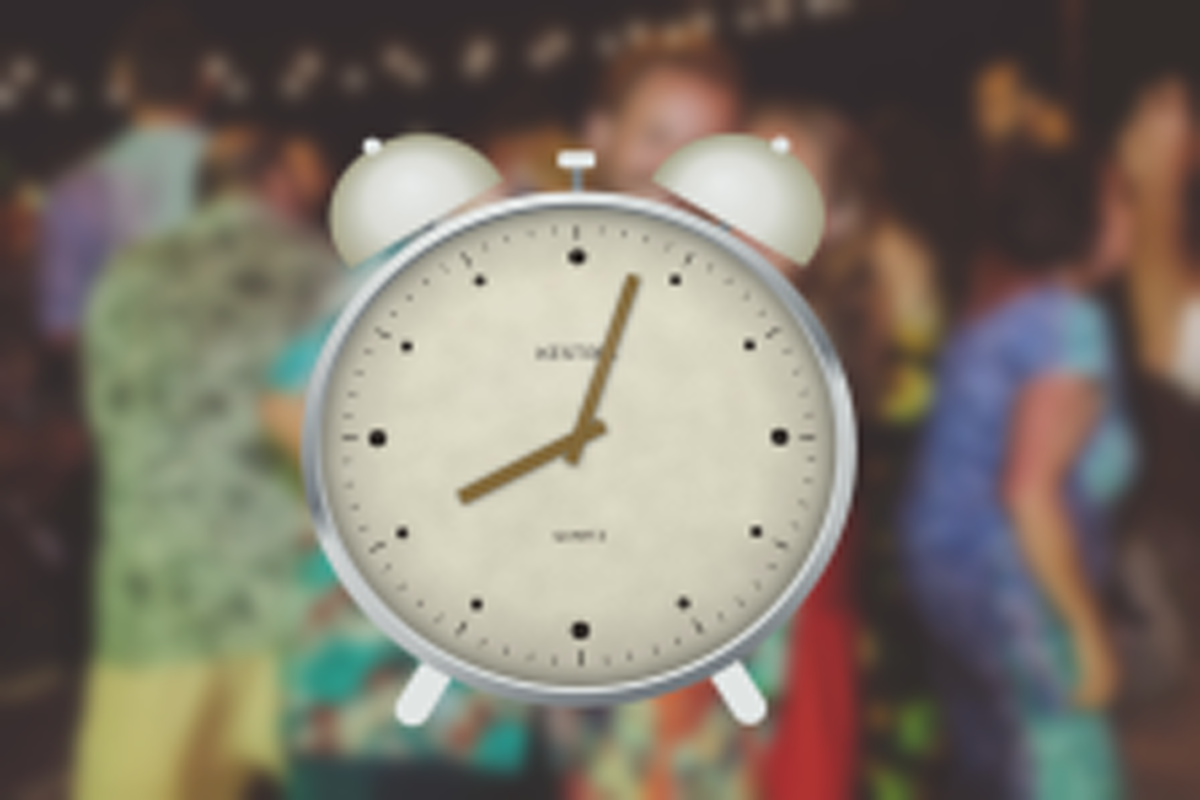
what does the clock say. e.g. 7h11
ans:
8h03
